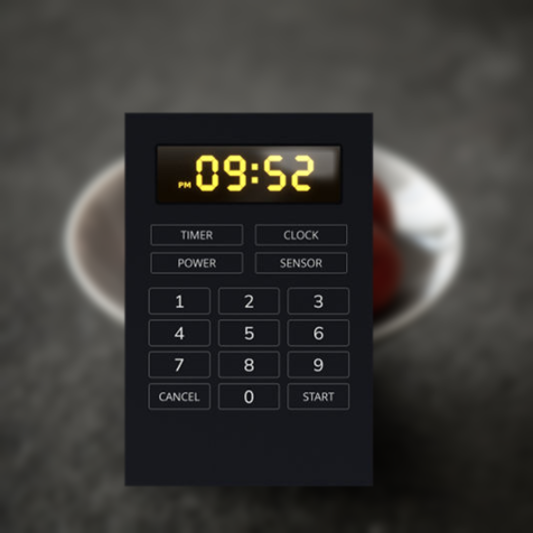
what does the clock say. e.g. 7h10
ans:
9h52
